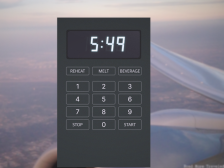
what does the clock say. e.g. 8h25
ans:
5h49
